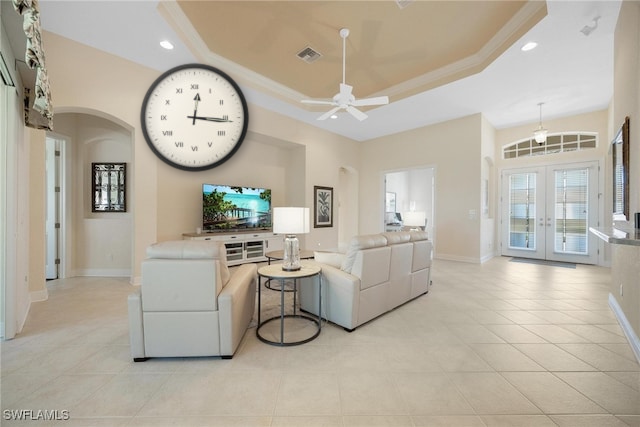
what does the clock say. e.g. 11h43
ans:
12h16
